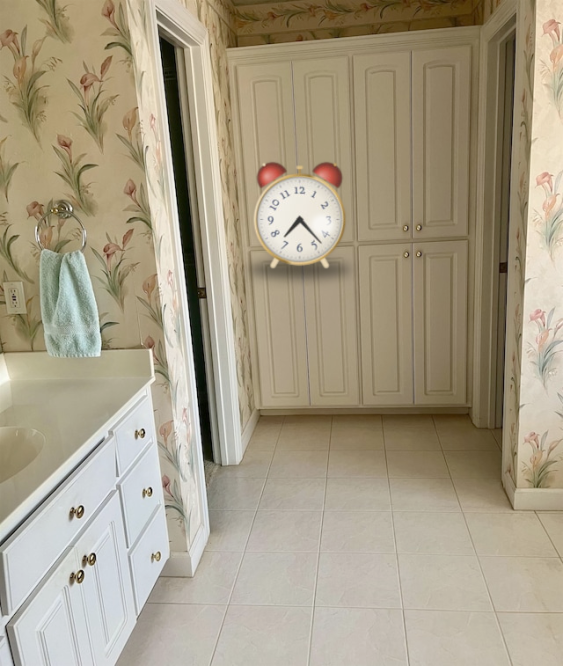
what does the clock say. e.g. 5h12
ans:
7h23
